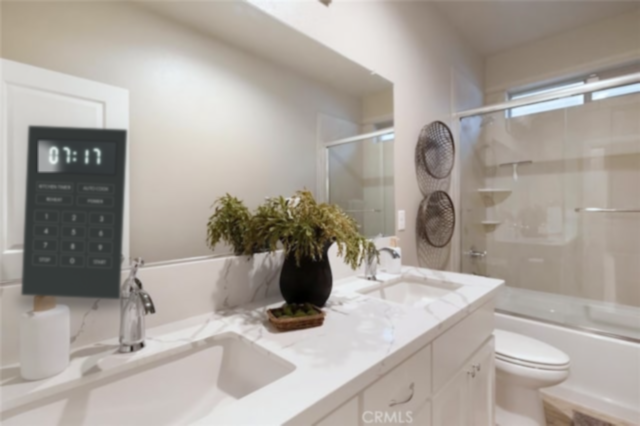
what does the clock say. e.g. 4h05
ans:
7h17
